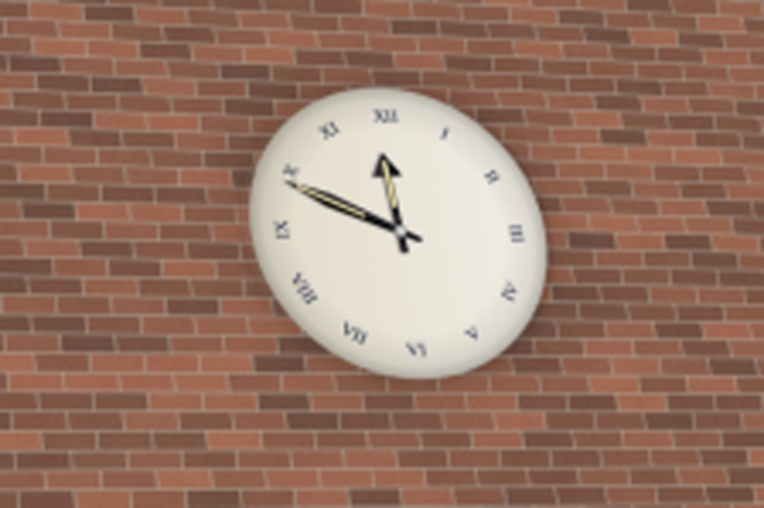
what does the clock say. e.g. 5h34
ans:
11h49
